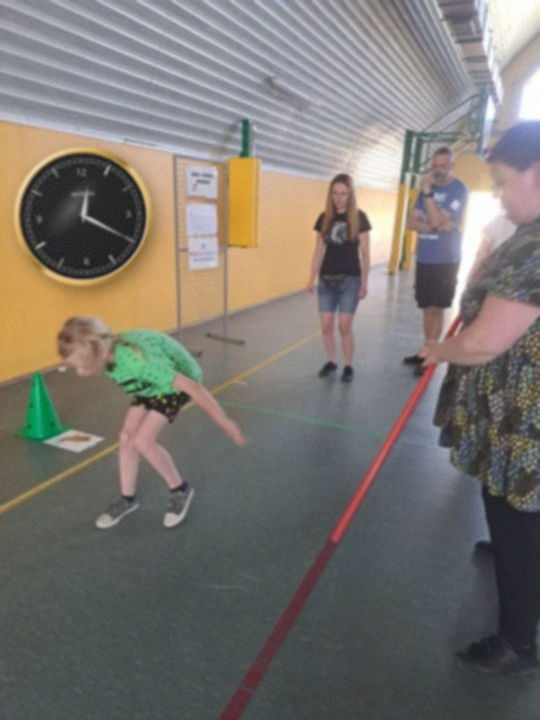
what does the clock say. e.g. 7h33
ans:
12h20
